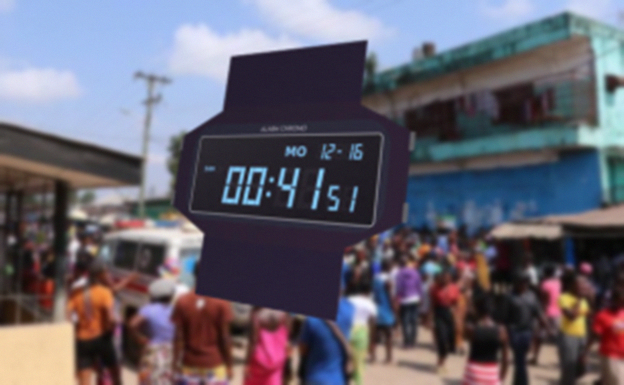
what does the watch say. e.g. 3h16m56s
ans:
0h41m51s
